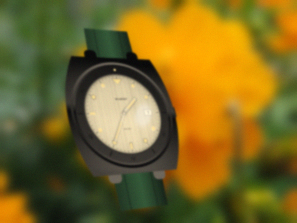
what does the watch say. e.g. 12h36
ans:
1h35
